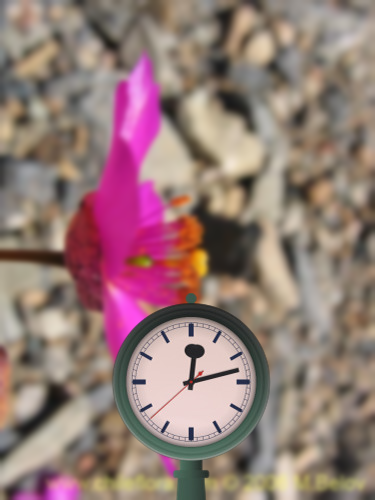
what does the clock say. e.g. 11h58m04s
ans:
12h12m38s
